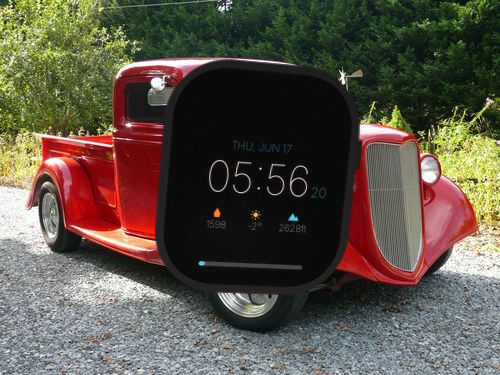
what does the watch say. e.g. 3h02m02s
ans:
5h56m20s
